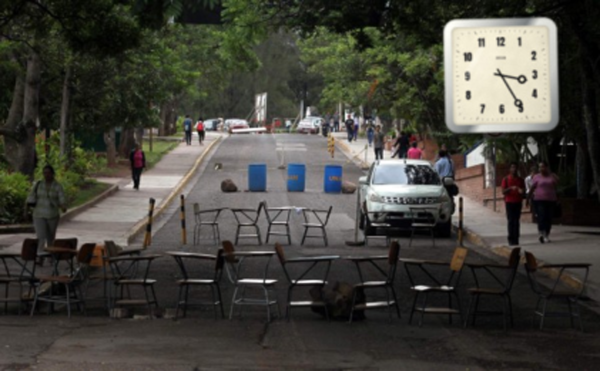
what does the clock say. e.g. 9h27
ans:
3h25
